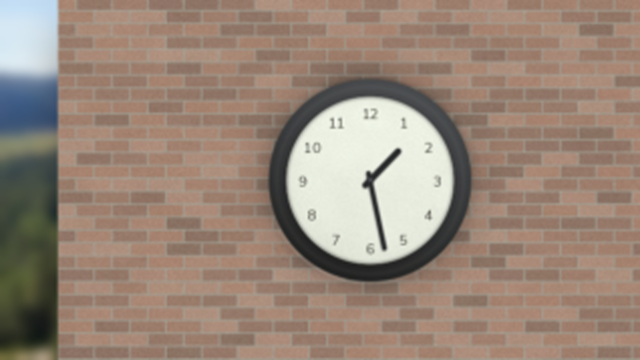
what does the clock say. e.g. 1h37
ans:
1h28
